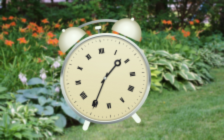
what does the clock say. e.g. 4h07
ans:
1h35
